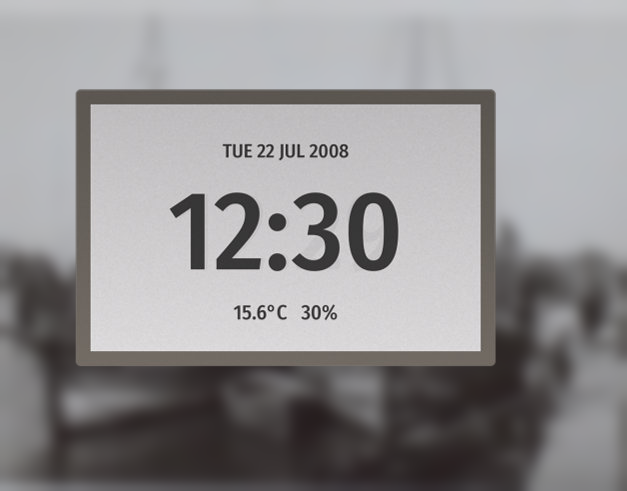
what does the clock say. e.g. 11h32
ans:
12h30
